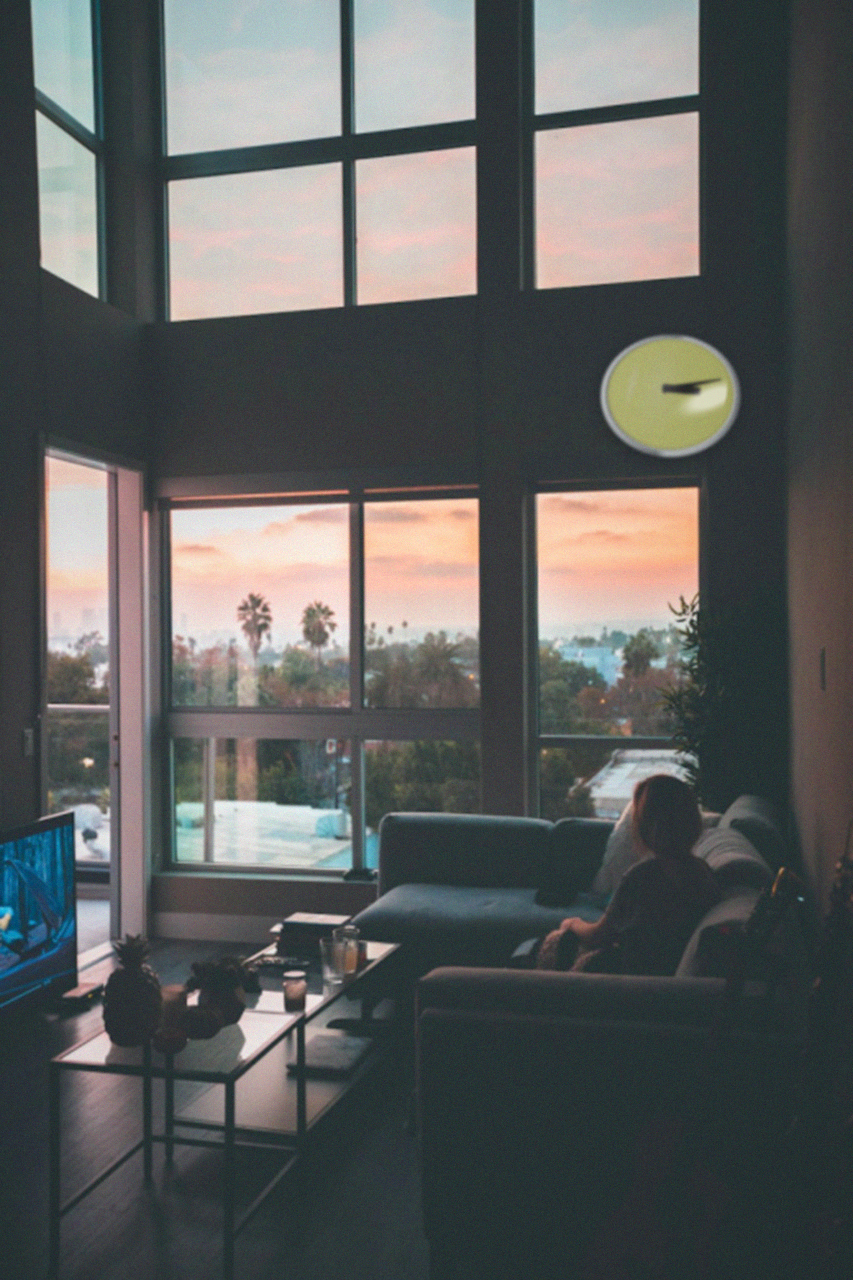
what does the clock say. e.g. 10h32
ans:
3h13
